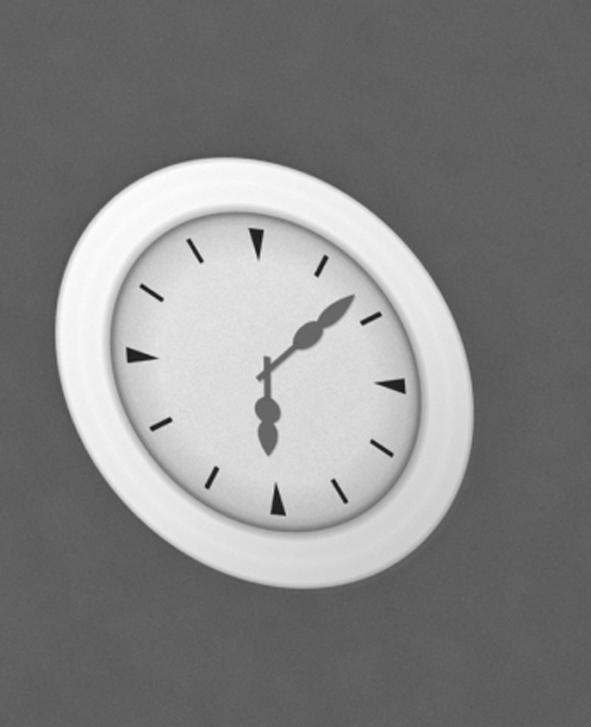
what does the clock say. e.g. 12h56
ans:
6h08
